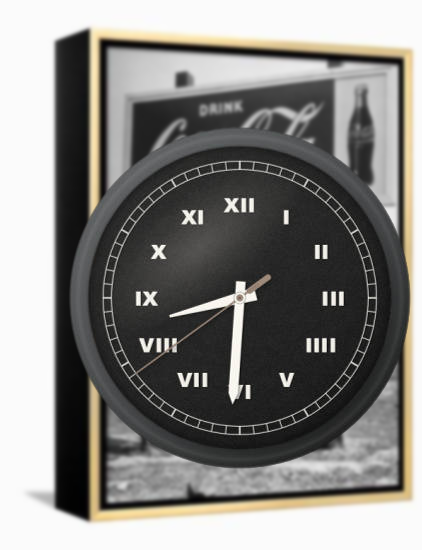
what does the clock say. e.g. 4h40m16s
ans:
8h30m39s
